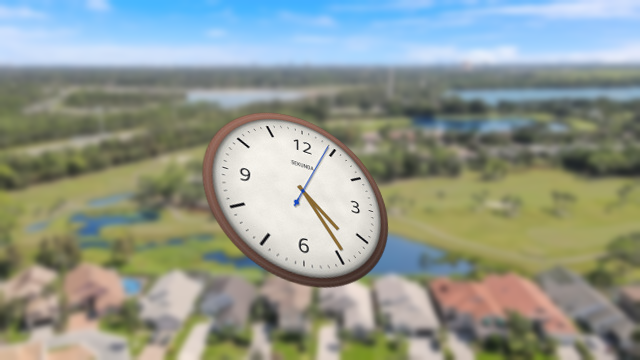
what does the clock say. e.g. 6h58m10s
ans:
4h24m04s
